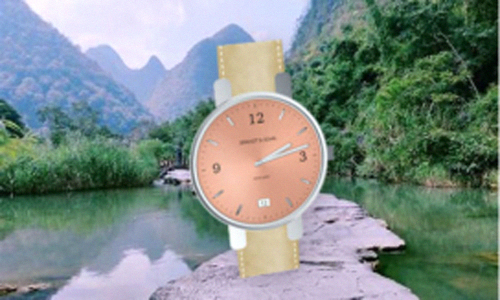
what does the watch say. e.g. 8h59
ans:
2h13
